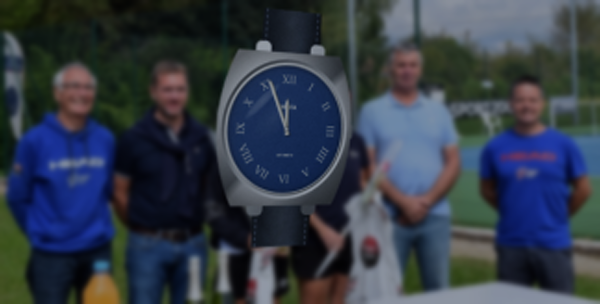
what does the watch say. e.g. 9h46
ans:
11h56
